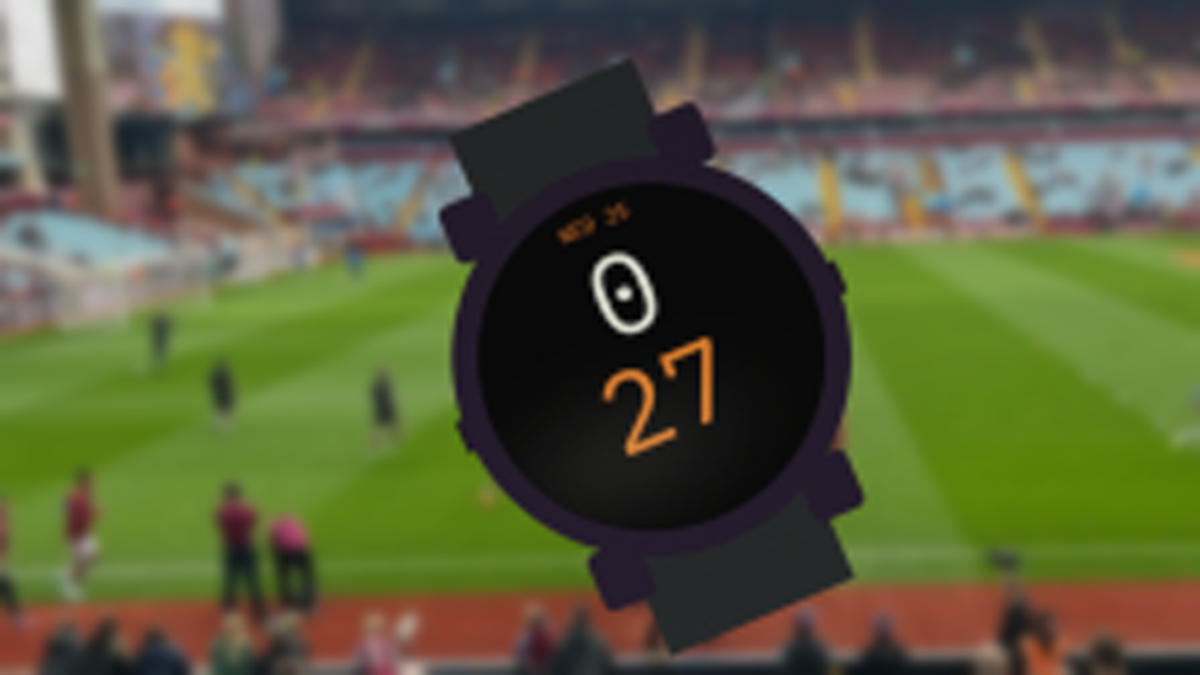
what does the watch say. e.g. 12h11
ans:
0h27
